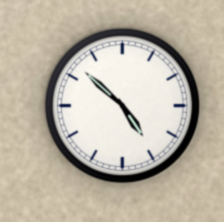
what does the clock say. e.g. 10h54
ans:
4h52
